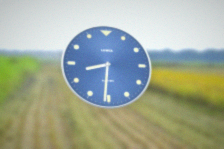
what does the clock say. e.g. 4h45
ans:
8h31
